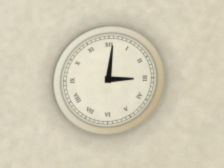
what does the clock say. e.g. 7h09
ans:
3h01
